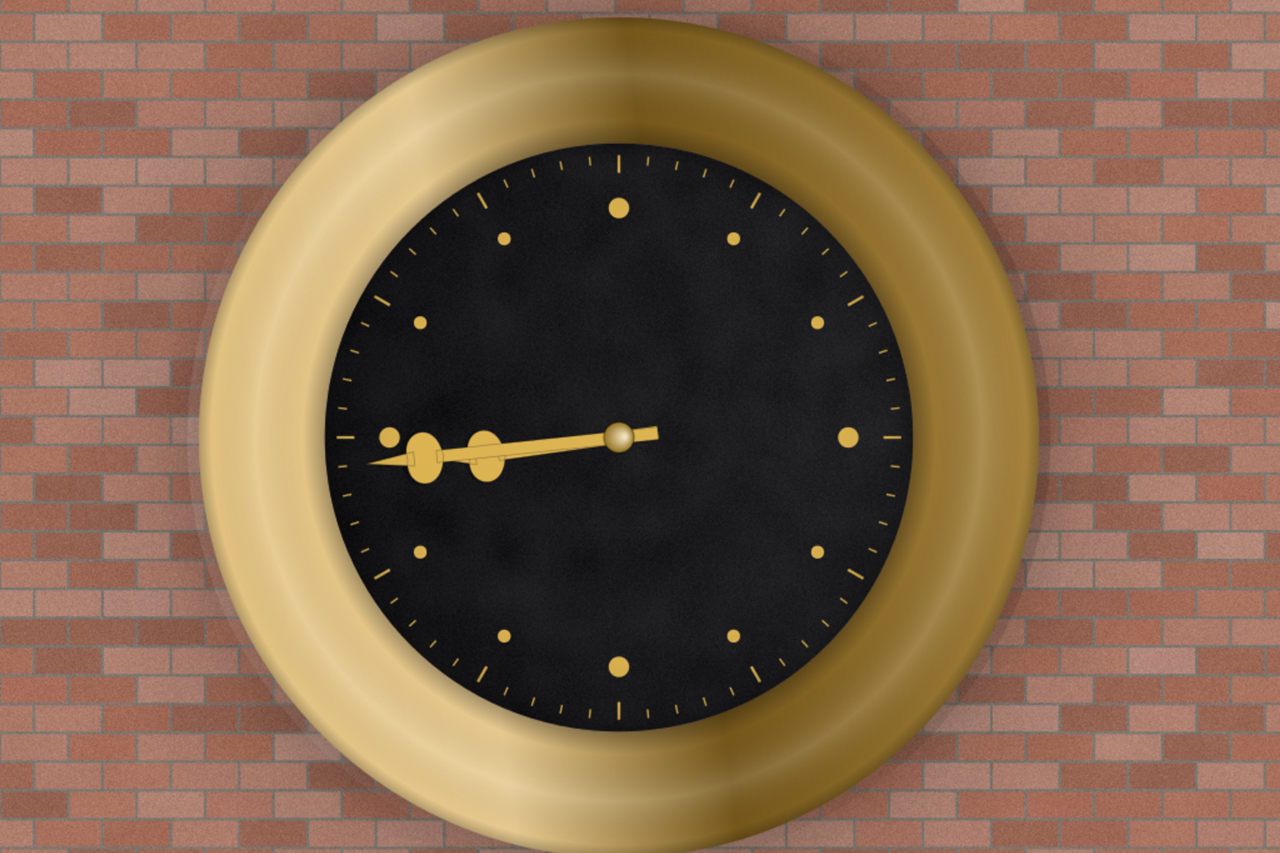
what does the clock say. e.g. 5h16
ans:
8h44
